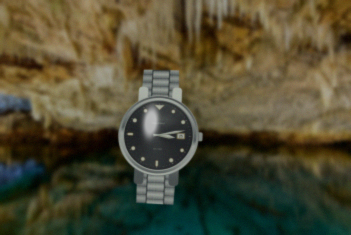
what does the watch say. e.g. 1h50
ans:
3h13
